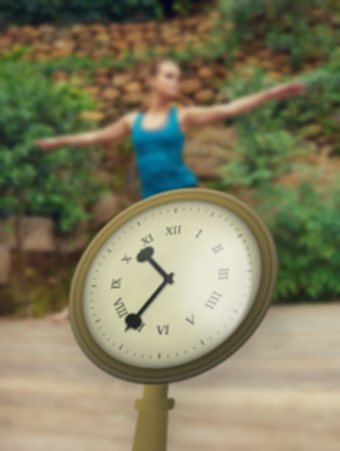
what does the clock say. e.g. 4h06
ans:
10h36
